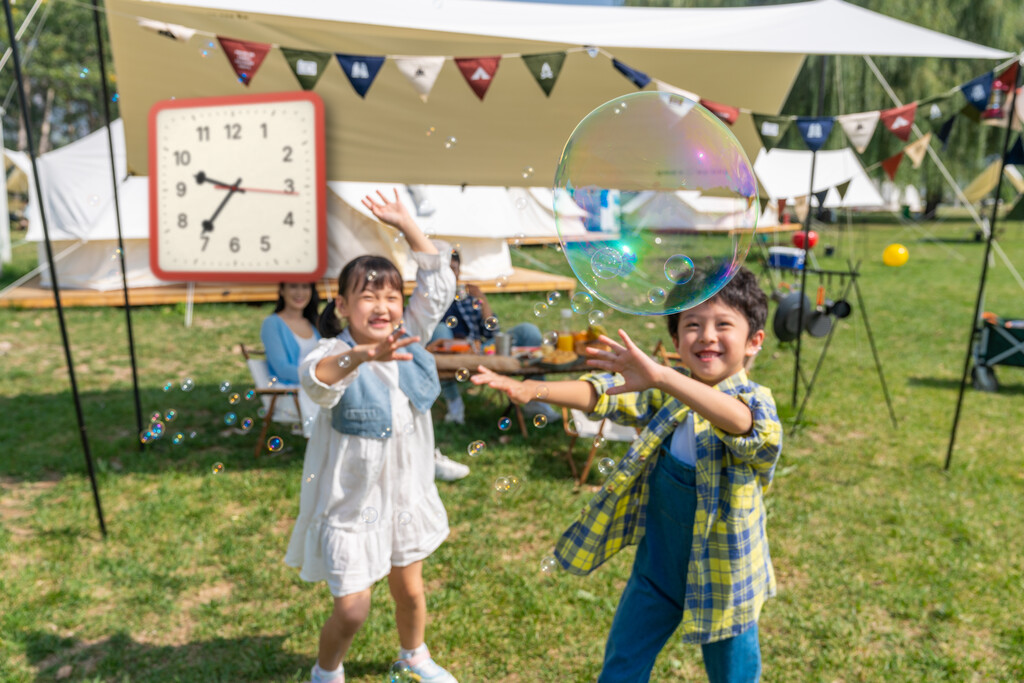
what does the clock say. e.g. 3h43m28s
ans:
9h36m16s
